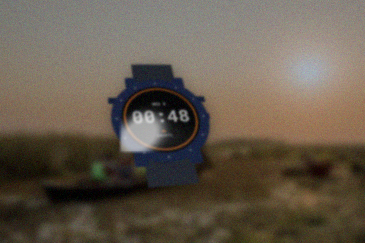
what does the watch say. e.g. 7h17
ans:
0h48
